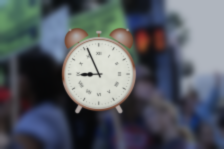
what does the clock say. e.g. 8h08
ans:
8h56
